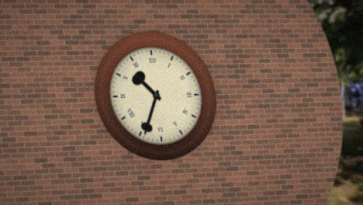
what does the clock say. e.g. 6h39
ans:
10h34
